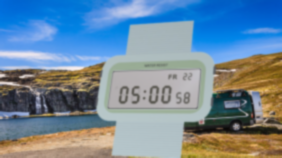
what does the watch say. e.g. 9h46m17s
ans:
5h00m58s
